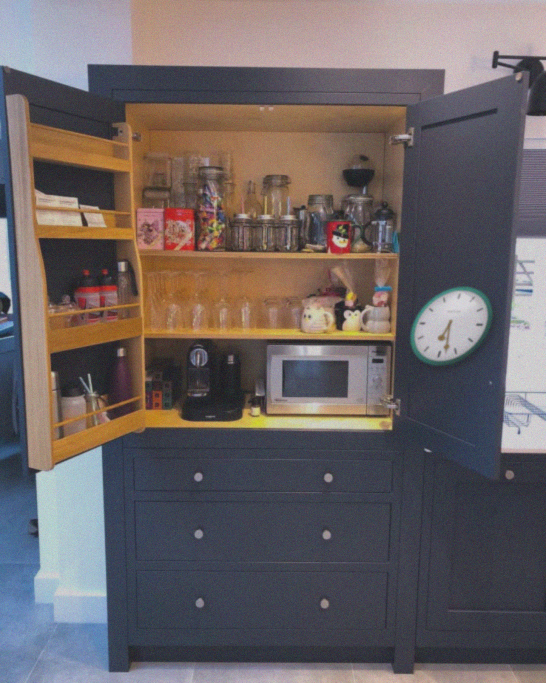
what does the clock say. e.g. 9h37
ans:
6h28
